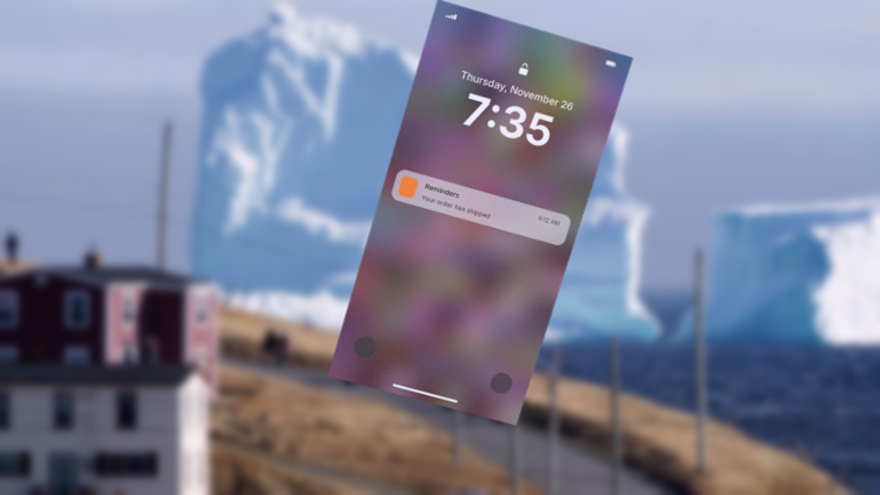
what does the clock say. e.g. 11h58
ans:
7h35
